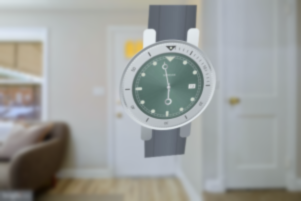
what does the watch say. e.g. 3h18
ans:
5h58
